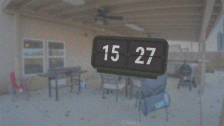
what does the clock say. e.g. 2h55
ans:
15h27
